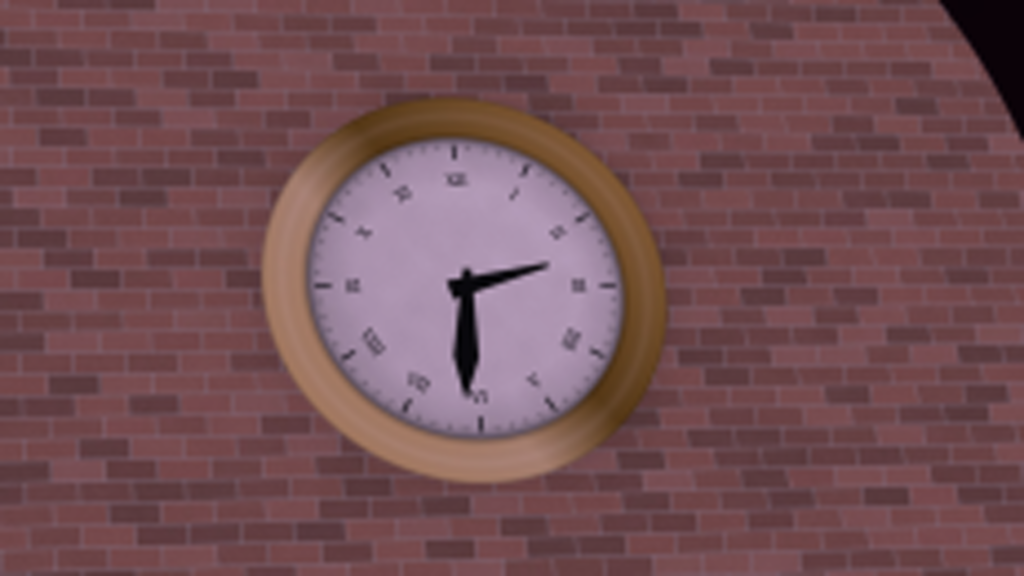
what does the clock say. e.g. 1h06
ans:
2h31
